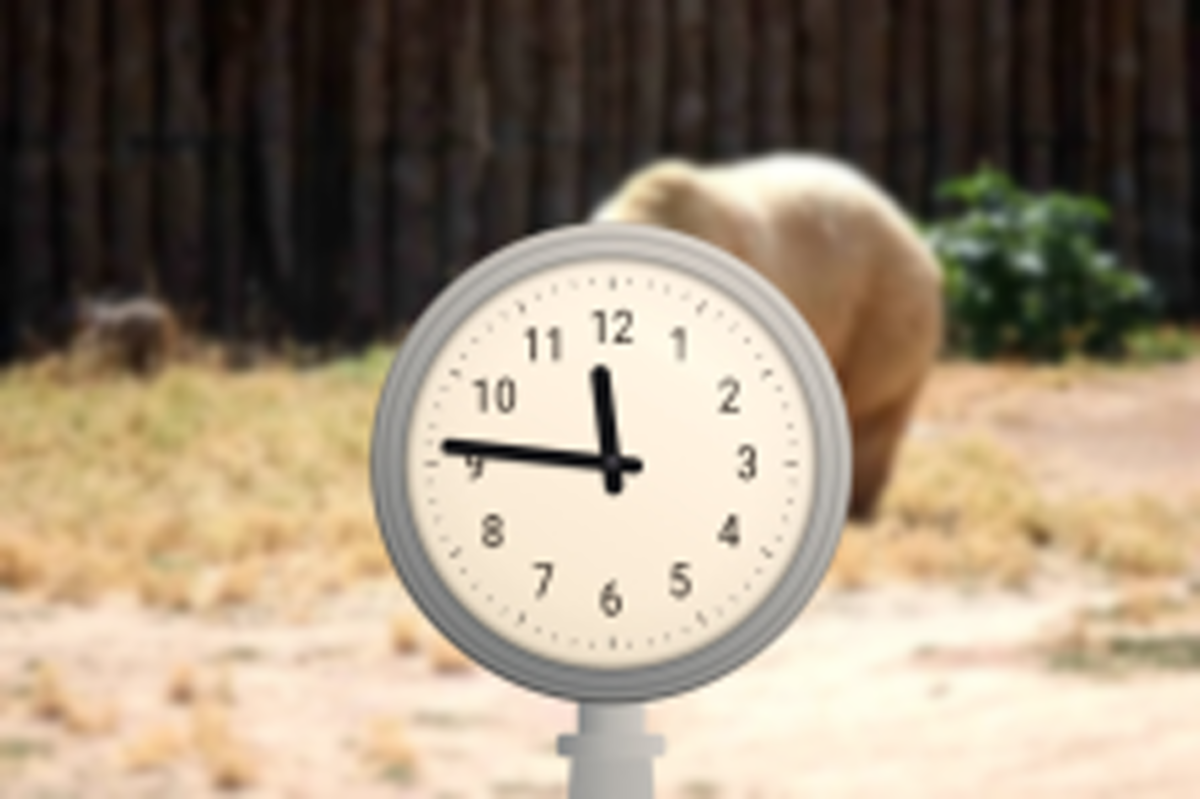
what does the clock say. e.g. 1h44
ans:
11h46
